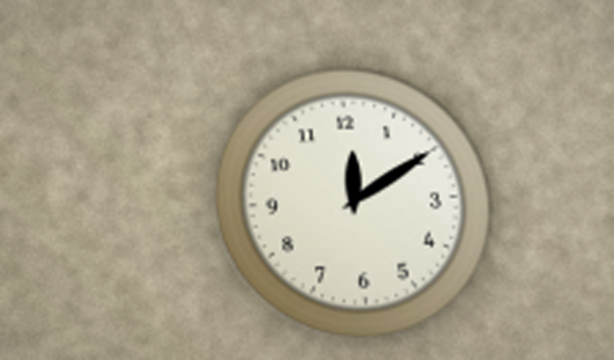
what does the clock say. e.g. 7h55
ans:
12h10
